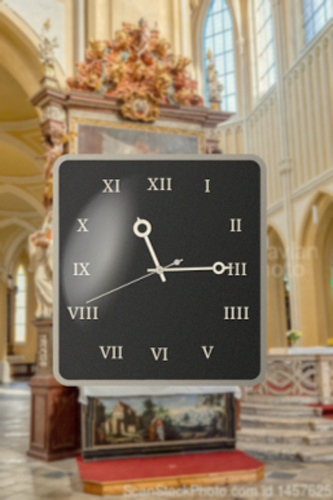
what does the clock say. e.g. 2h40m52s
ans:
11h14m41s
